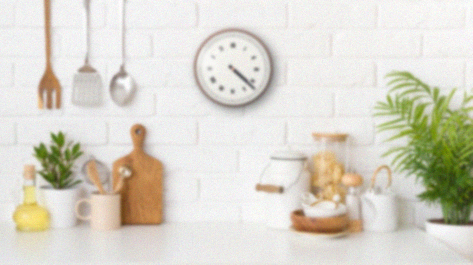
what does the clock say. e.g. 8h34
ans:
4h22
